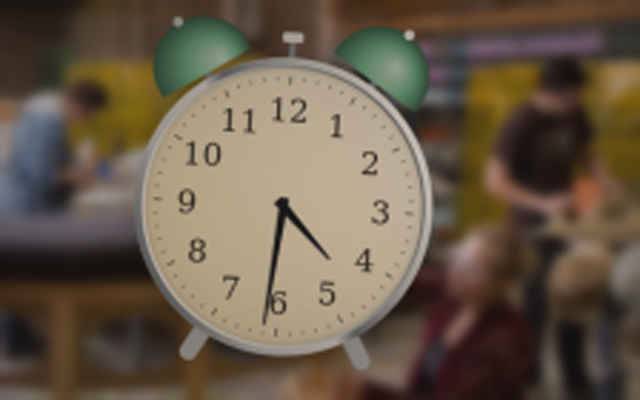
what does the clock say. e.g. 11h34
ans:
4h31
